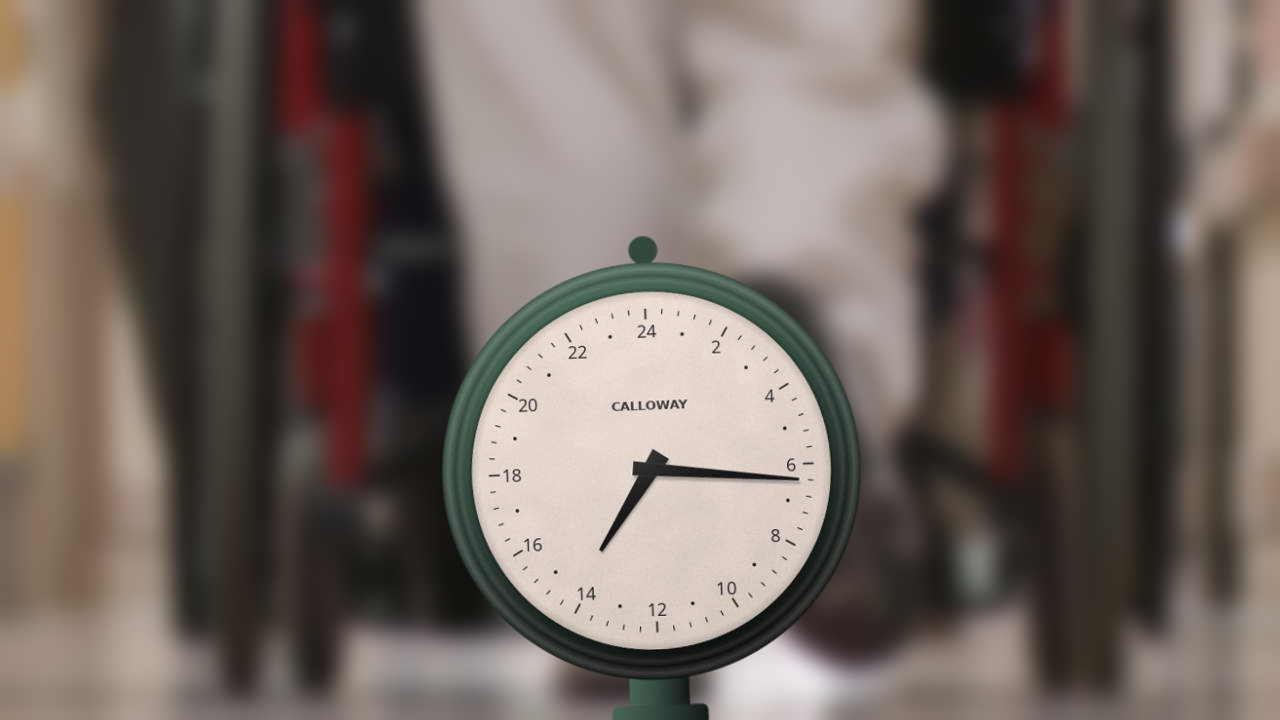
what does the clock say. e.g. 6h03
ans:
14h16
